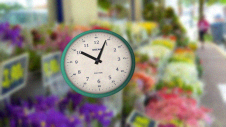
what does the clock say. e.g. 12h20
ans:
10h04
